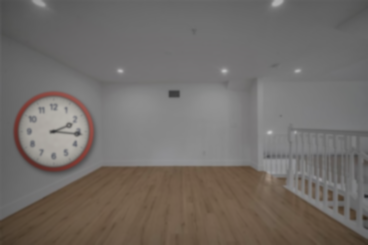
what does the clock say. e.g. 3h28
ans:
2h16
